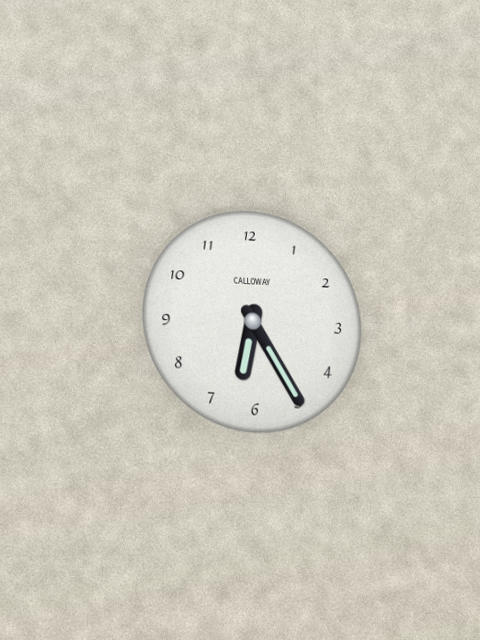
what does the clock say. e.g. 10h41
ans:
6h25
